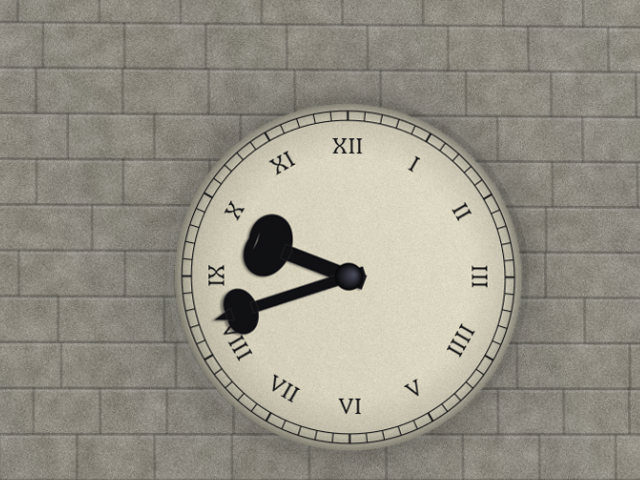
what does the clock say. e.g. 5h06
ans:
9h42
